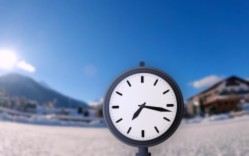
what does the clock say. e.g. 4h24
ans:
7h17
